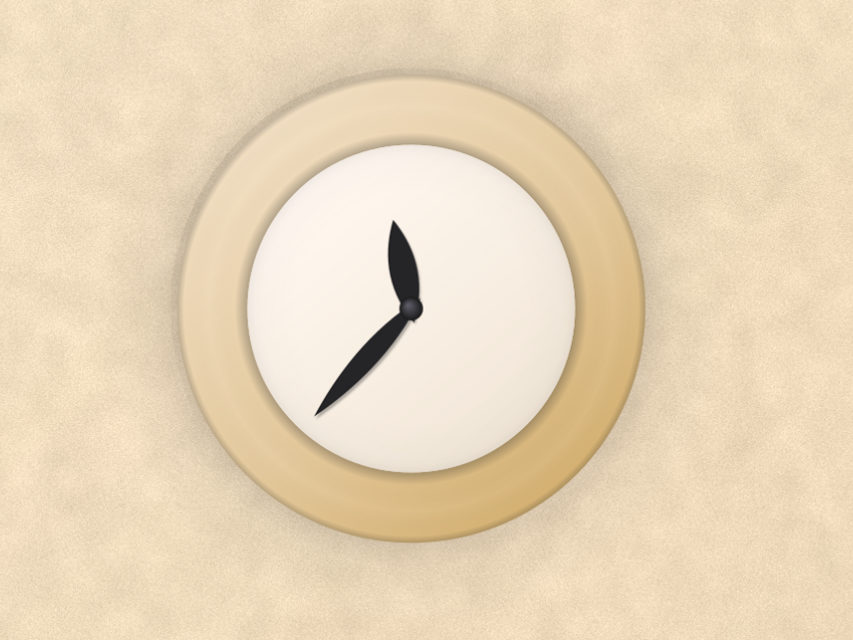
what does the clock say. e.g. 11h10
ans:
11h37
